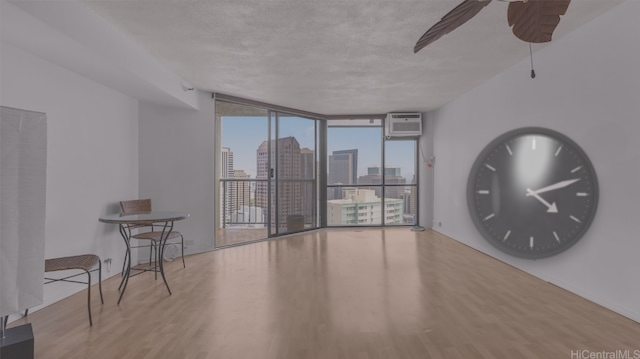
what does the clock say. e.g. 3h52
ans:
4h12
